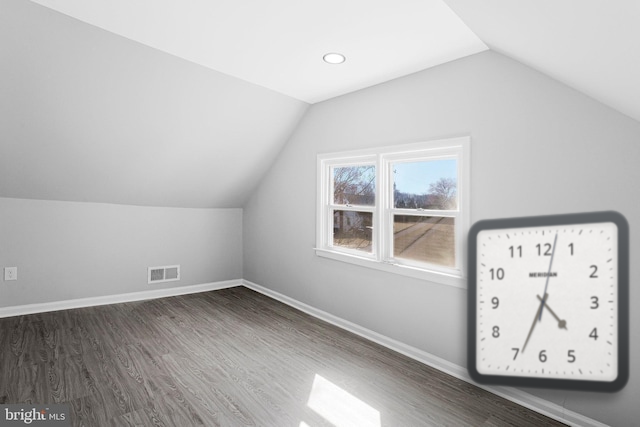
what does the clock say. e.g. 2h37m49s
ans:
4h34m02s
